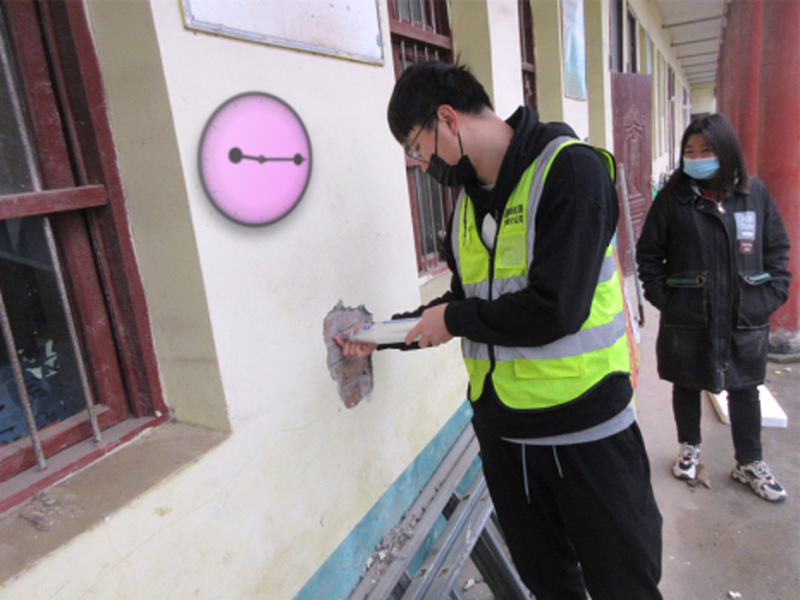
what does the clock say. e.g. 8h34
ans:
9h15
